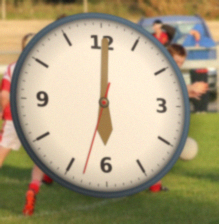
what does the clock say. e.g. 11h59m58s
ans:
6h00m33s
